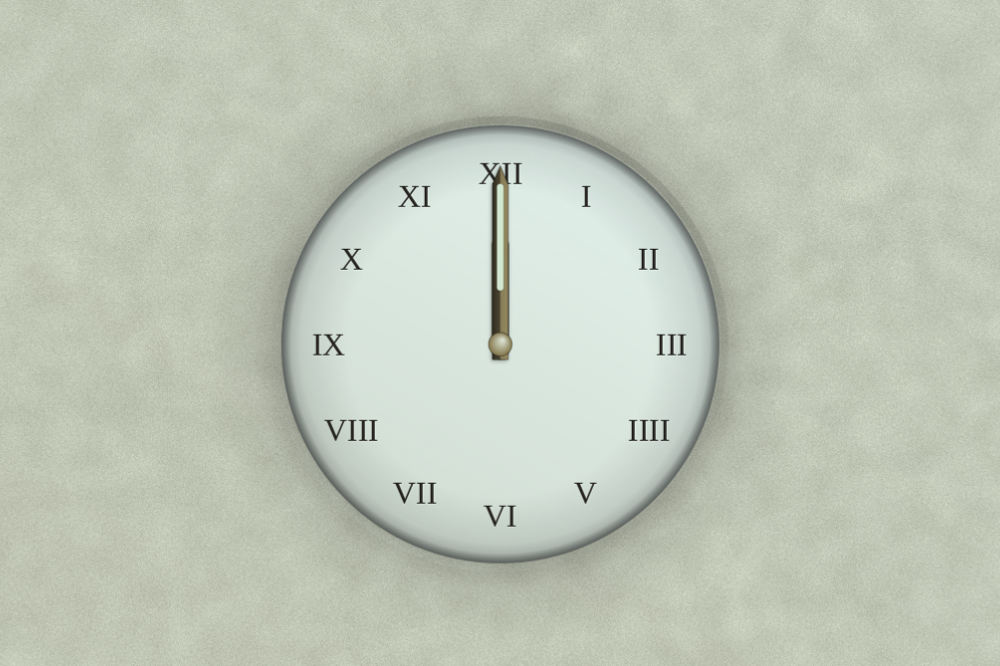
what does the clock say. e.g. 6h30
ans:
12h00
